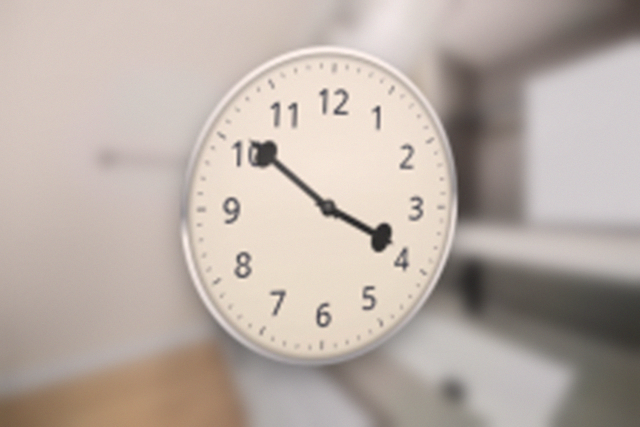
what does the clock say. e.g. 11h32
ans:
3h51
